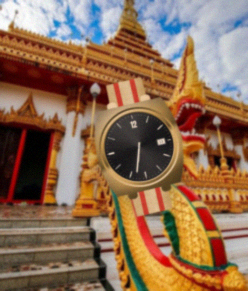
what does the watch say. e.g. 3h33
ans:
6h33
